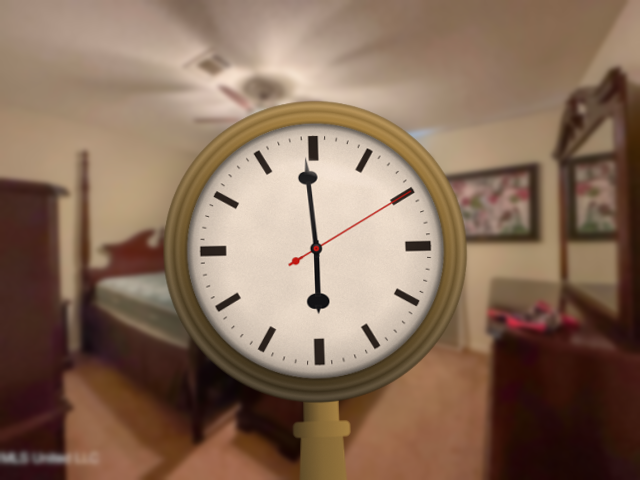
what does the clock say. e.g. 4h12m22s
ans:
5h59m10s
